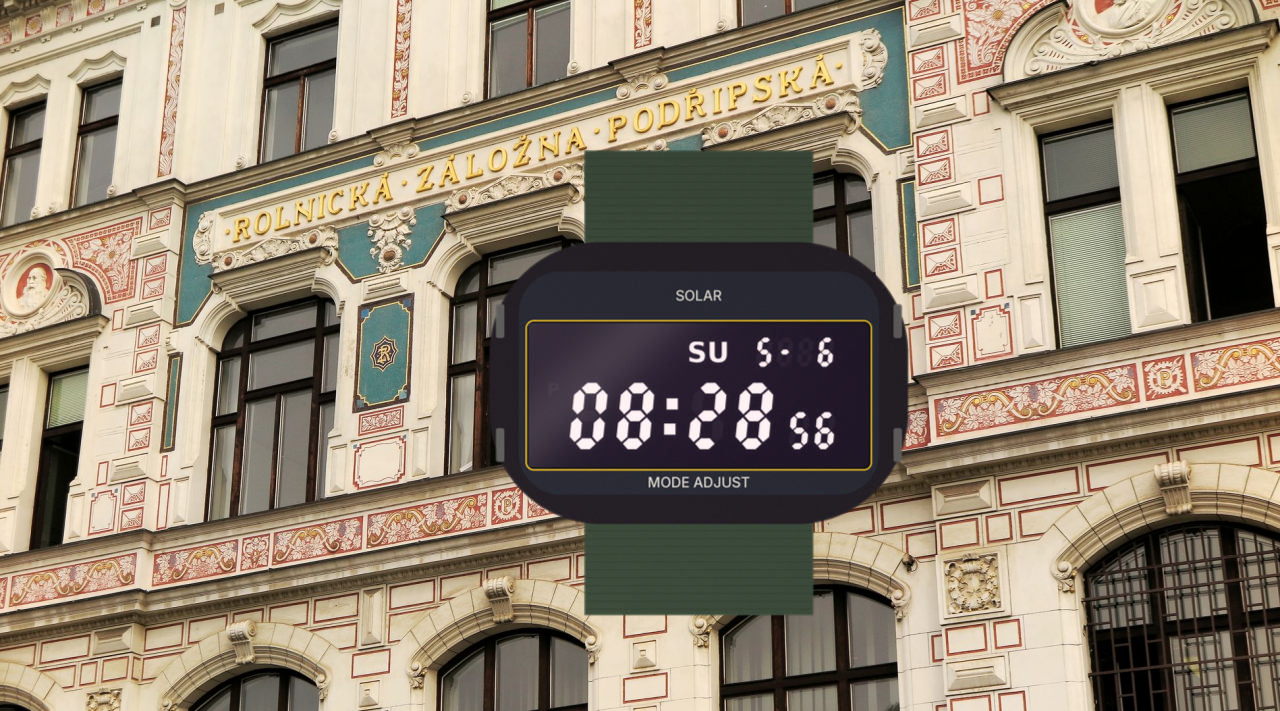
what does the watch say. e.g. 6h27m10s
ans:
8h28m56s
